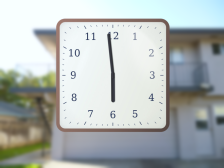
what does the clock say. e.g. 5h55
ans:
5h59
